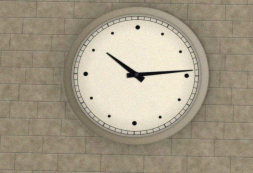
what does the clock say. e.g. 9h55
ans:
10h14
